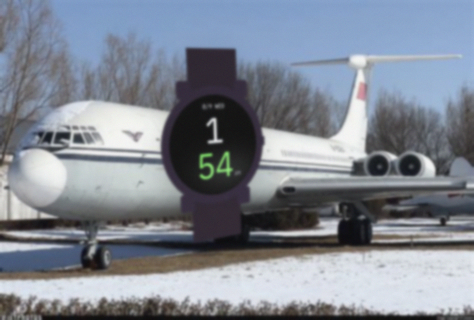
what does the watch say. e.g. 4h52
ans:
1h54
